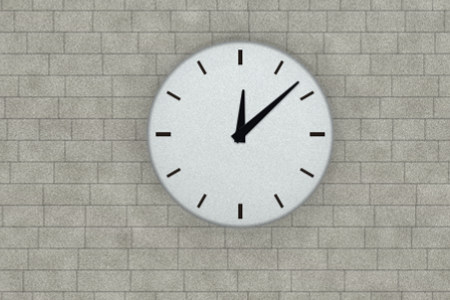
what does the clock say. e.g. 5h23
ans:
12h08
